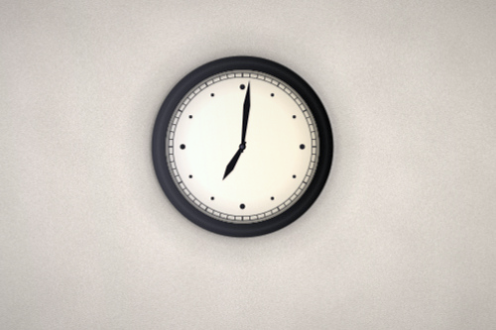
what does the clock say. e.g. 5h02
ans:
7h01
